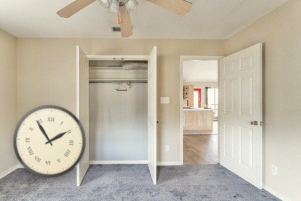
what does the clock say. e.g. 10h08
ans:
1h54
